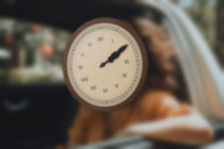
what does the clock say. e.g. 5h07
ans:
2h10
